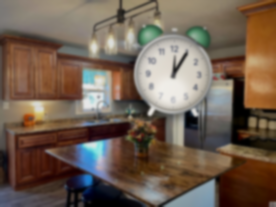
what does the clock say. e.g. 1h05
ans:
12h05
